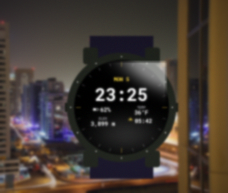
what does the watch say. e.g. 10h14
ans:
23h25
